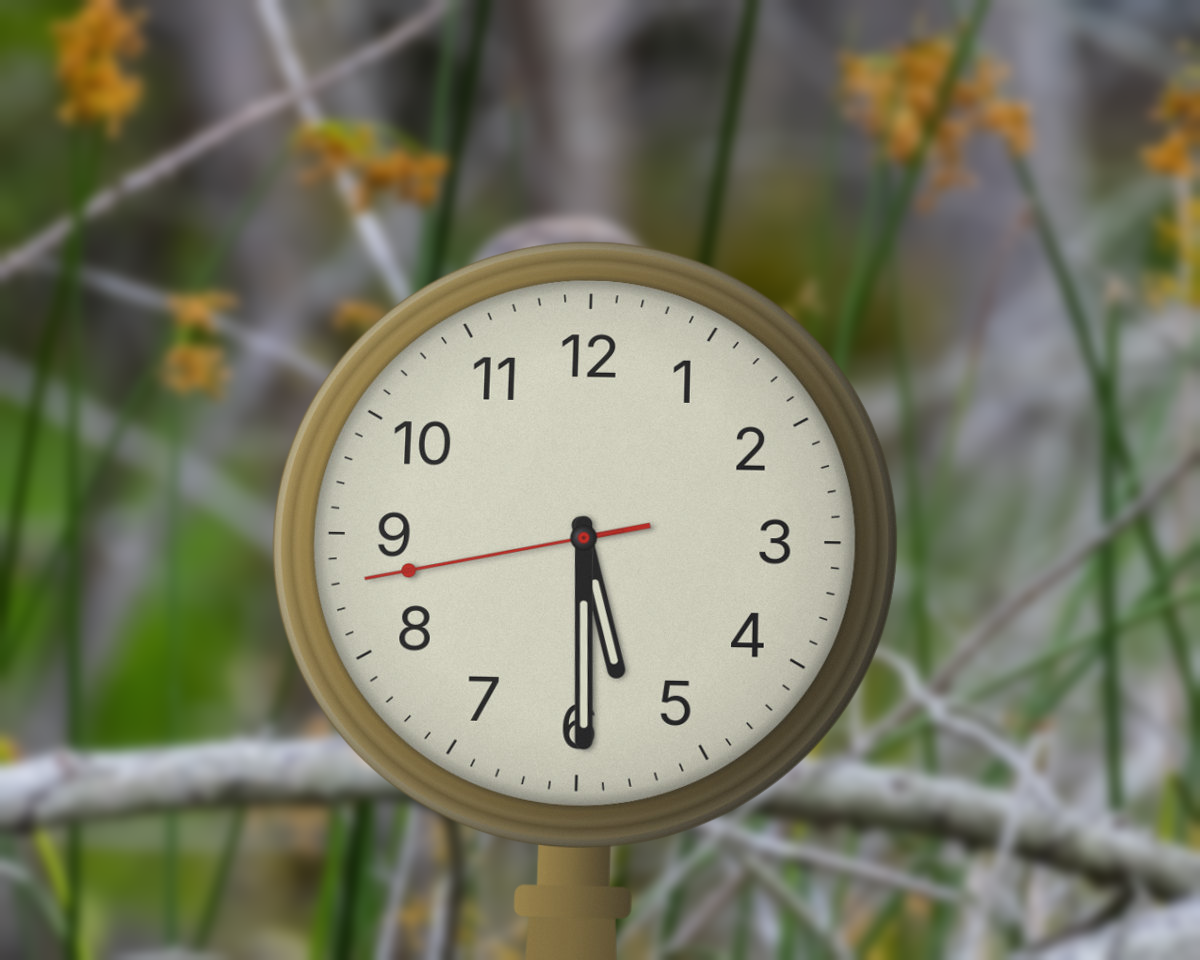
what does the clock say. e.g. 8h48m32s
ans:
5h29m43s
